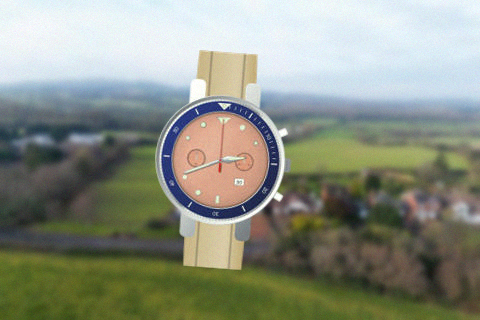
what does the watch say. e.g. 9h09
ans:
2h41
